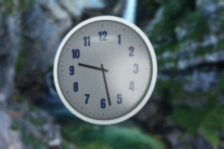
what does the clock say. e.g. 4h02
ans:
9h28
